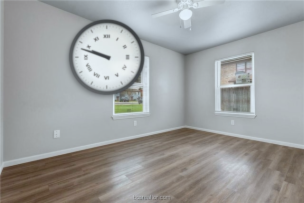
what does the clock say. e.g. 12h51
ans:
9h48
